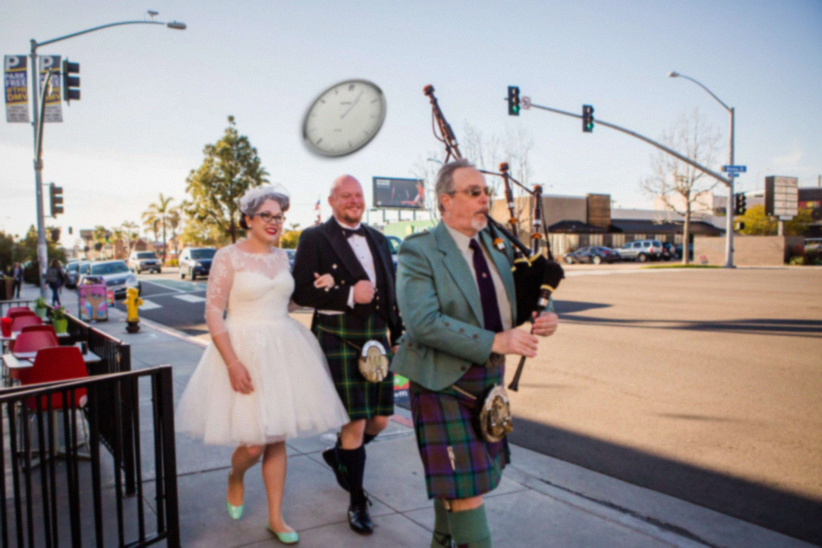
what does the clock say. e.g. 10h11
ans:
1h04
